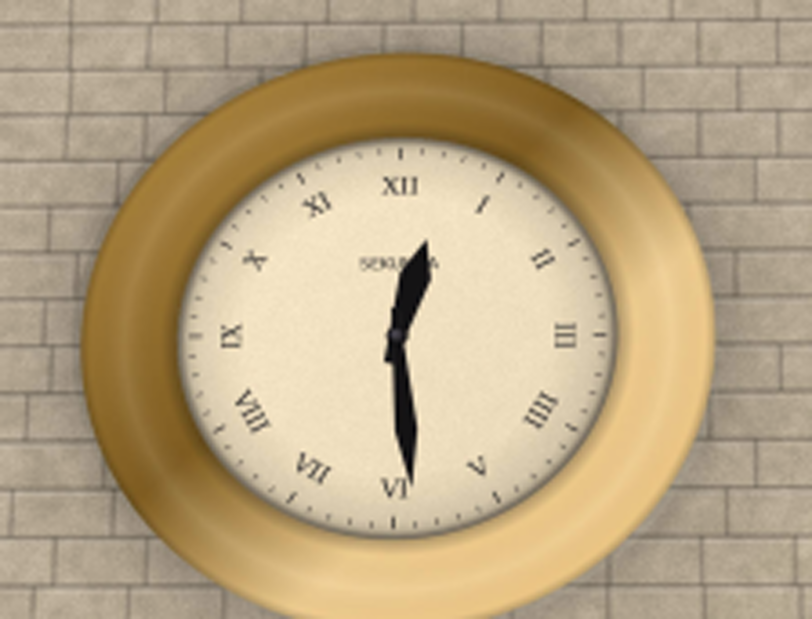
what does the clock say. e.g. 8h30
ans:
12h29
